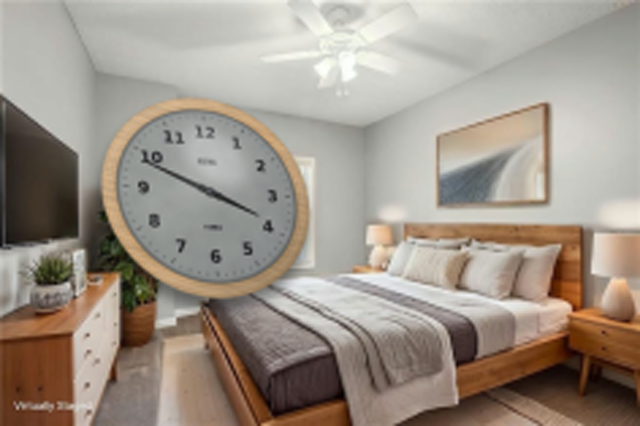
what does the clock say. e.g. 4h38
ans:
3h49
